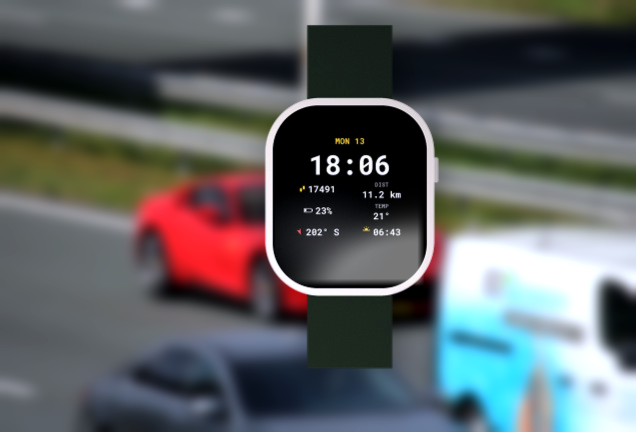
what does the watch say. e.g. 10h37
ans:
18h06
